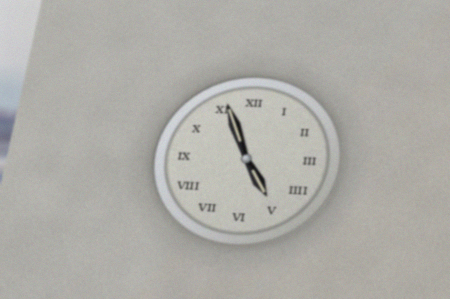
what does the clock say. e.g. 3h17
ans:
4h56
